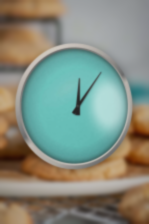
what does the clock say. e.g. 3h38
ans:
12h06
